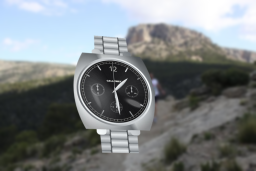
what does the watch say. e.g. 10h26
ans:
1h29
